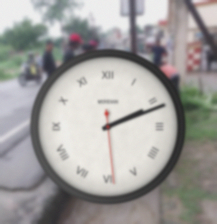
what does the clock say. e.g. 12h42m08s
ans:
2h11m29s
